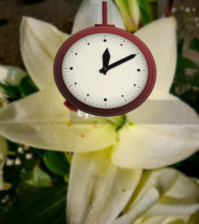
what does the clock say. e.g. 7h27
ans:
12h10
